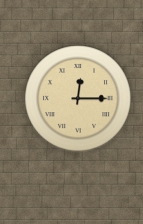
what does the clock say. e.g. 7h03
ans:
12h15
